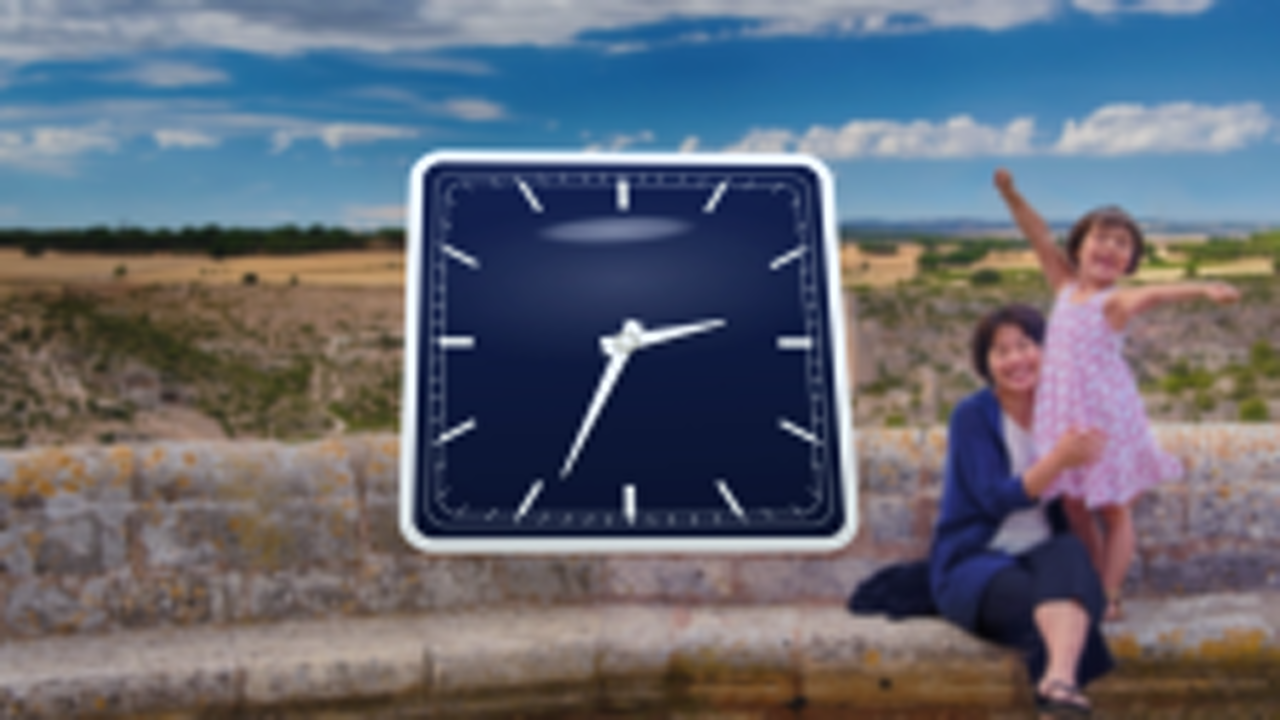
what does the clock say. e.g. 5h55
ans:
2h34
